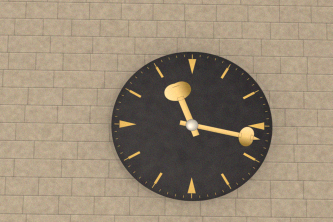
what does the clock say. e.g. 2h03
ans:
11h17
